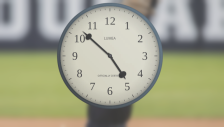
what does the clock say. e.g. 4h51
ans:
4h52
